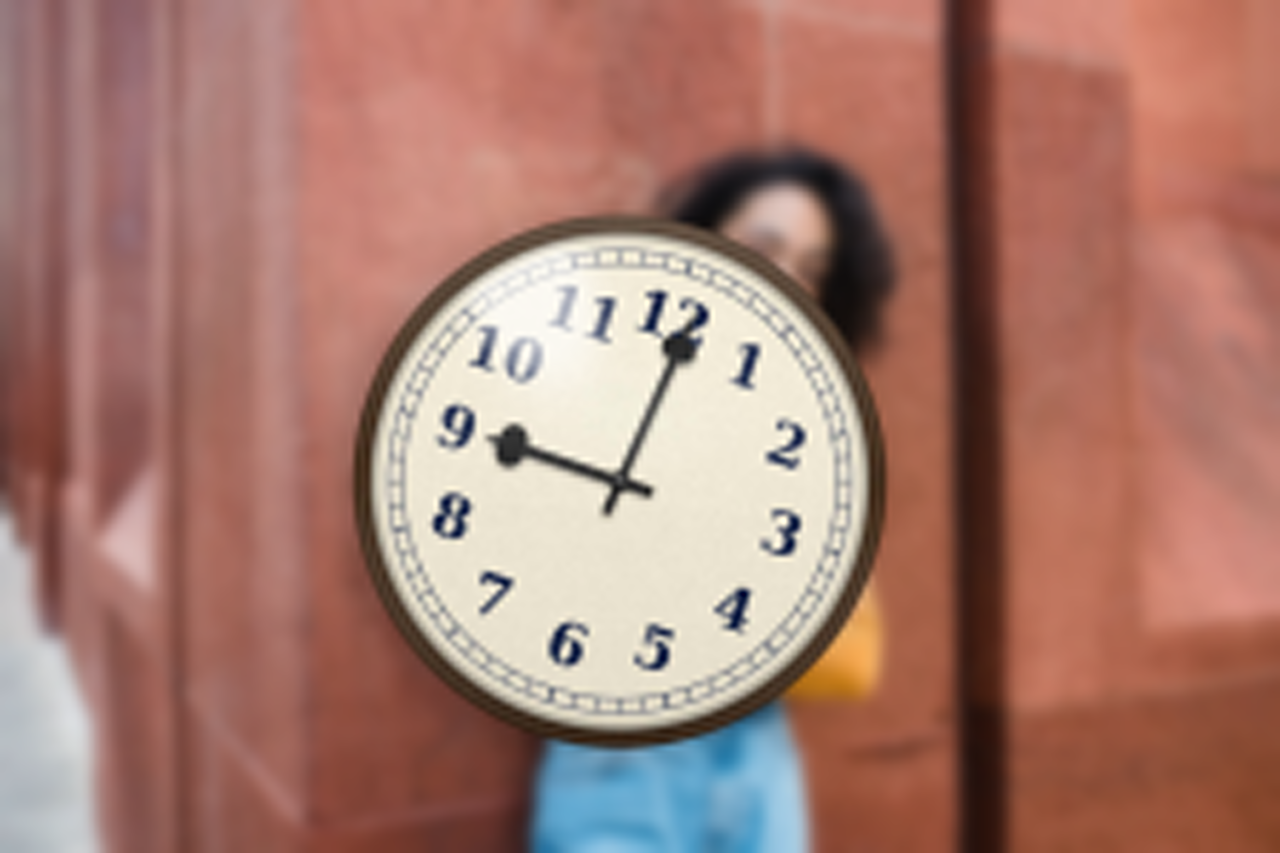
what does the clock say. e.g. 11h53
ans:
9h01
